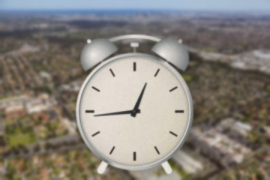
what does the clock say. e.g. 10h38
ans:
12h44
